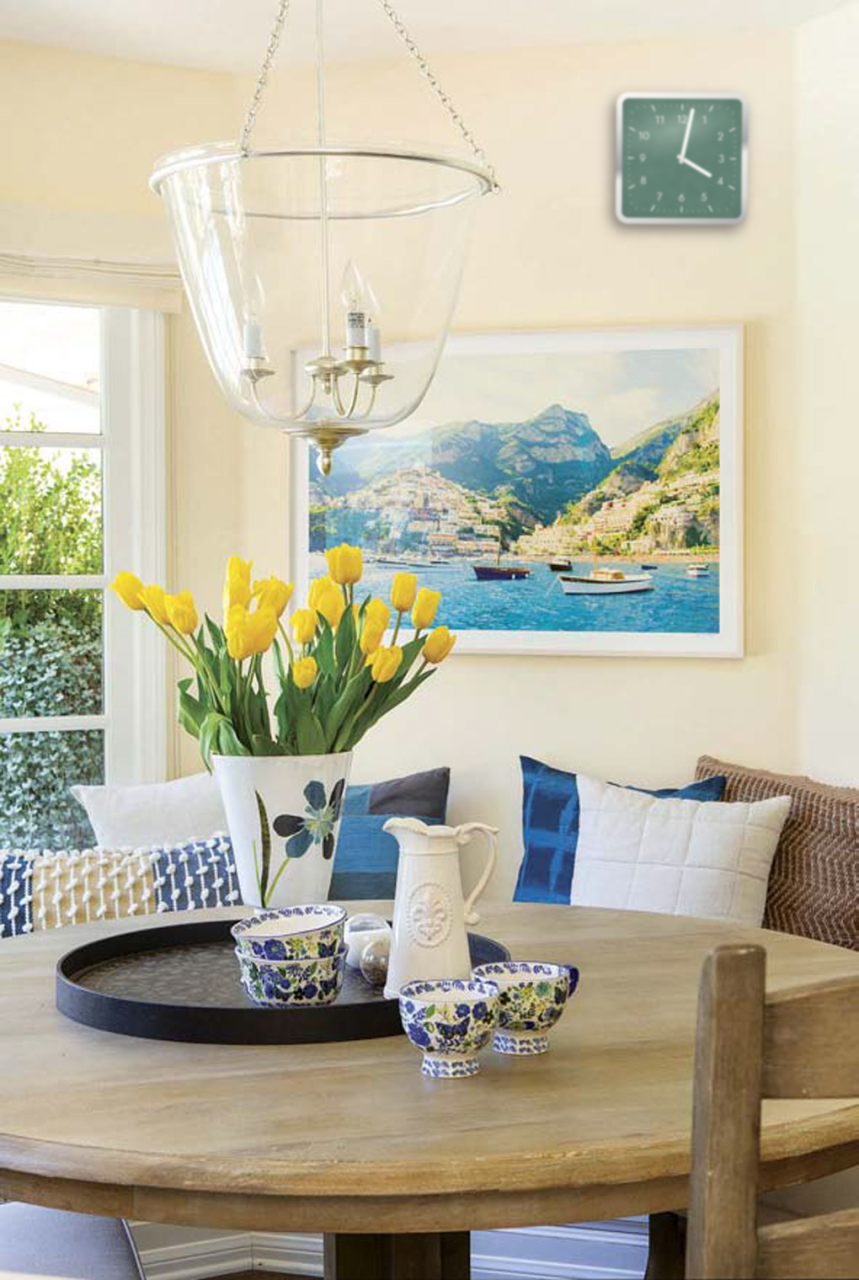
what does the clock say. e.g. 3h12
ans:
4h02
